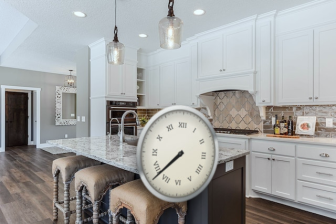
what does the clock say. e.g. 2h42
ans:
7h38
